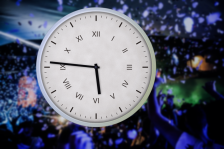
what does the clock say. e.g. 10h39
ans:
5h46
